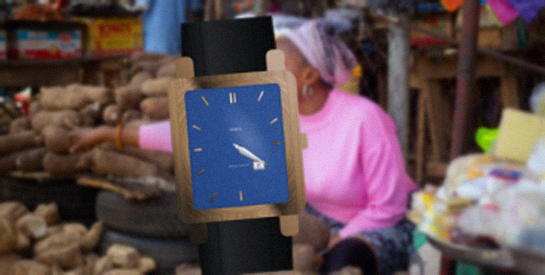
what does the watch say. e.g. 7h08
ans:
4h21
